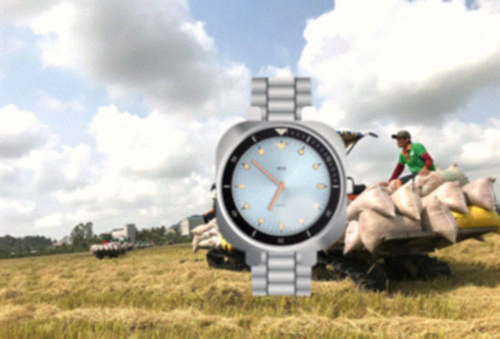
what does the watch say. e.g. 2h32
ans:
6h52
